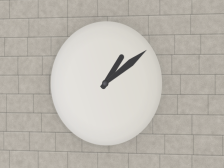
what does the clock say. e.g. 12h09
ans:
1h09
